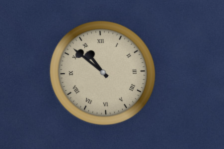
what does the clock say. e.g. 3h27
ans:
10h52
